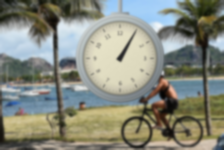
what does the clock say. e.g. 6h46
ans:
1h05
